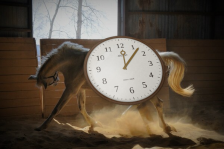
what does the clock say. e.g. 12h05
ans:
12h07
